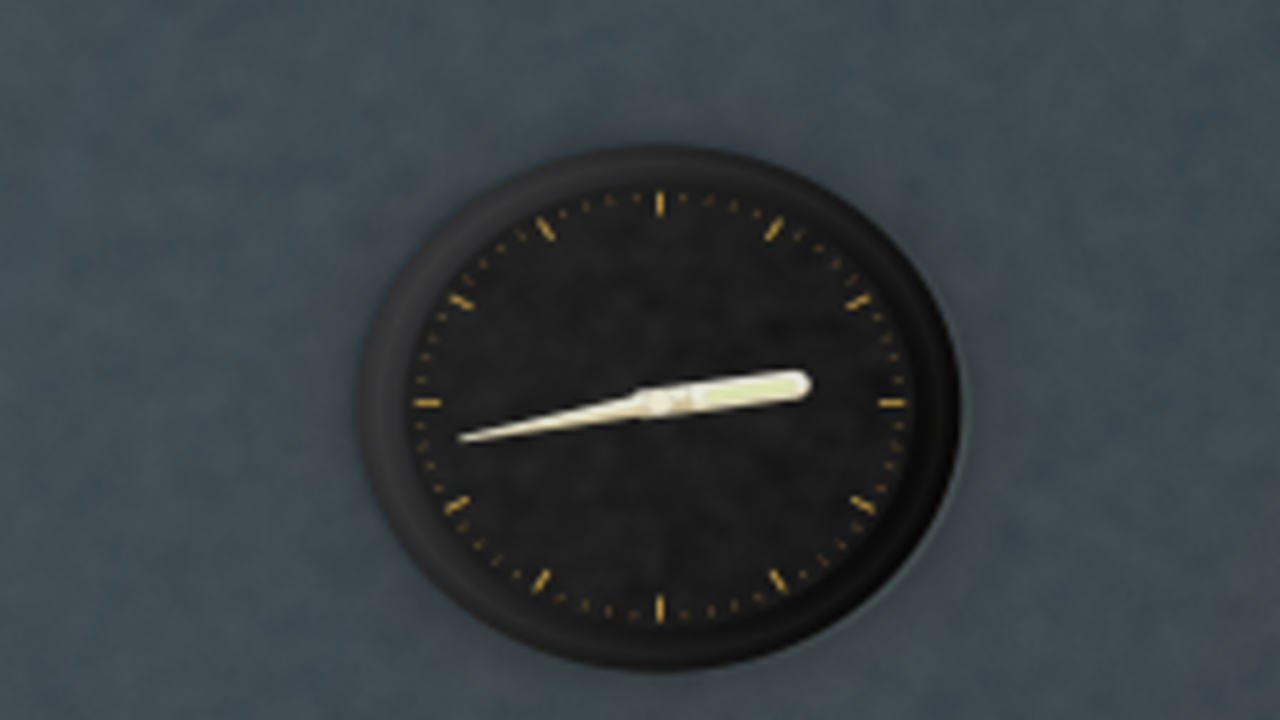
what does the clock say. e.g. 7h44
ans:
2h43
